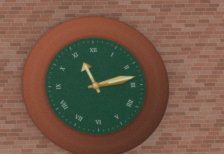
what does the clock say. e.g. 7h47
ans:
11h13
